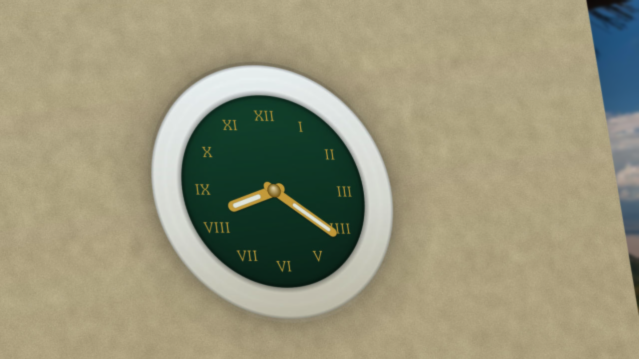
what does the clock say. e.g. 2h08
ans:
8h21
